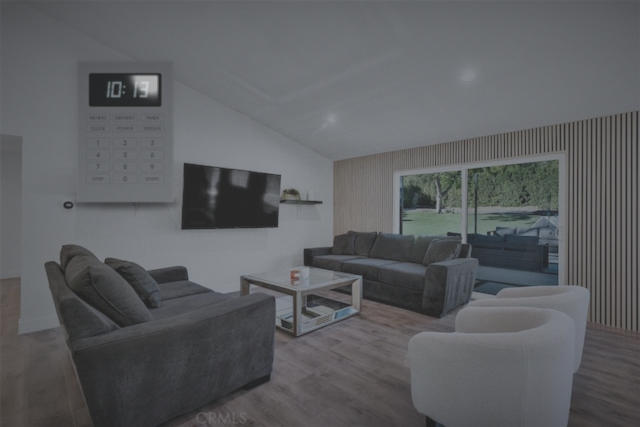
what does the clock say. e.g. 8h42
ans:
10h13
